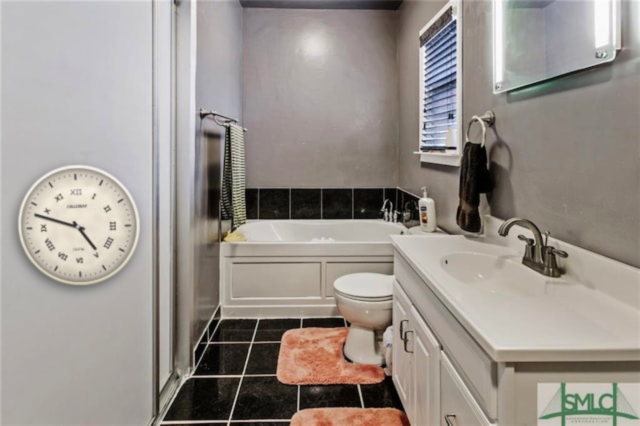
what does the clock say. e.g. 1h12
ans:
4h48
